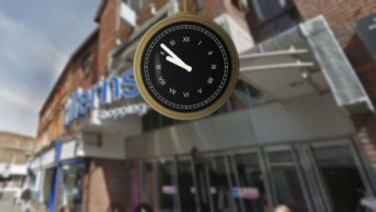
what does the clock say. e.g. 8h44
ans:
9h52
